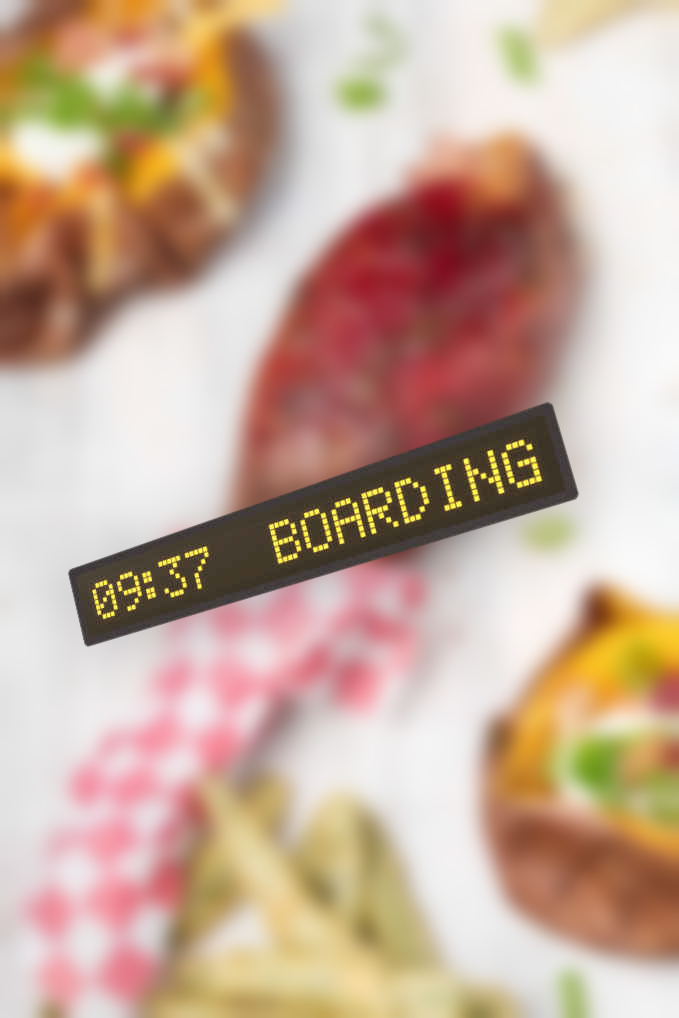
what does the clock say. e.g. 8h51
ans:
9h37
